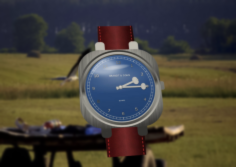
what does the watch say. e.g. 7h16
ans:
2h15
